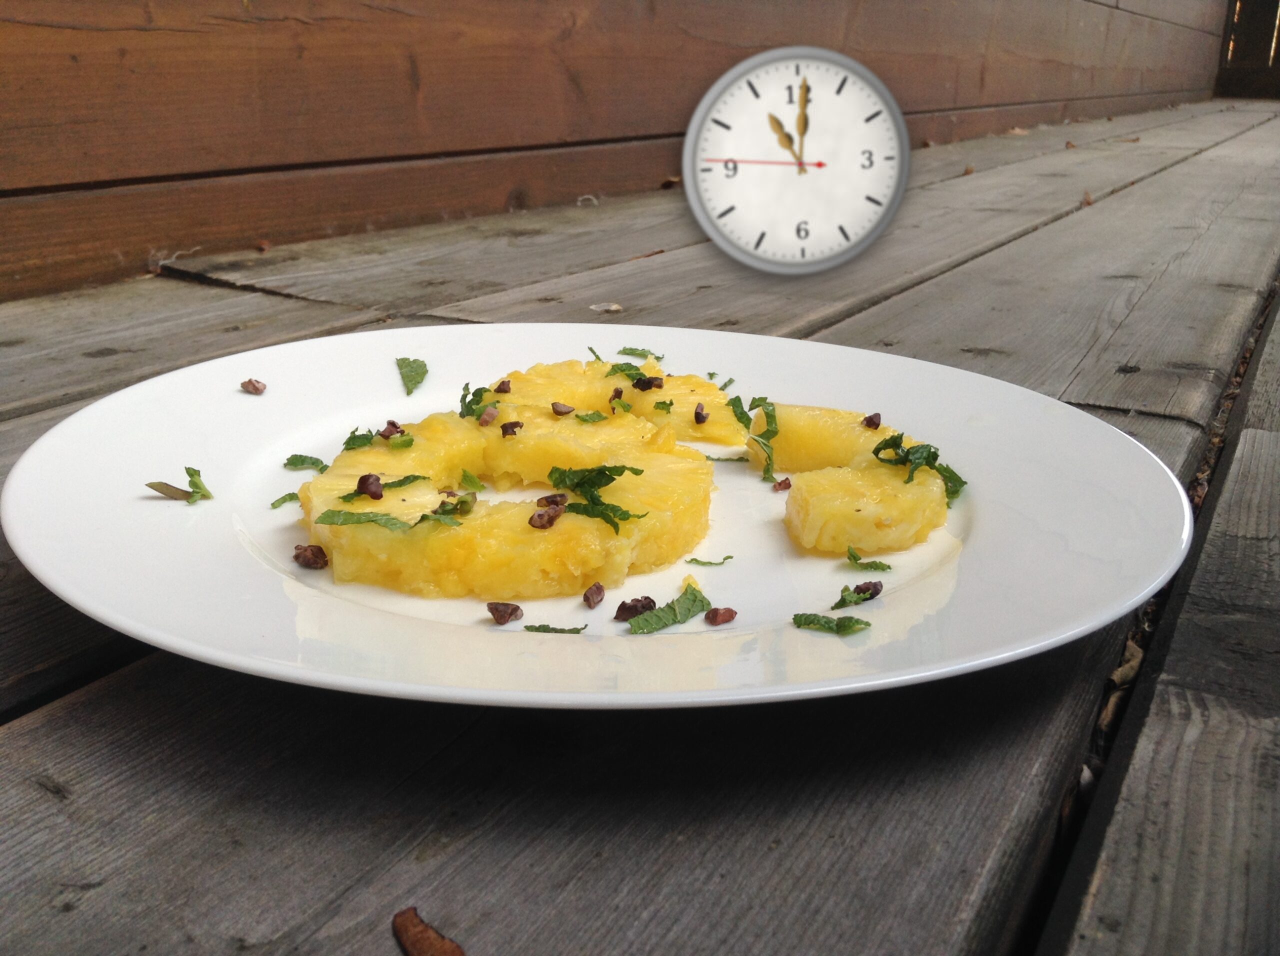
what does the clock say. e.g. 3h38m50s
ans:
11h00m46s
